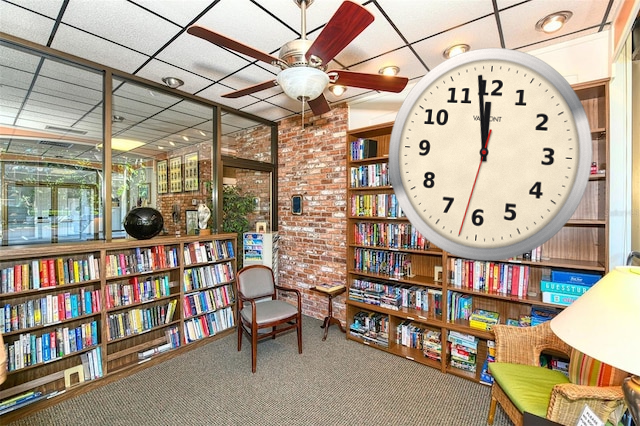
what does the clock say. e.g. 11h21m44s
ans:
11h58m32s
